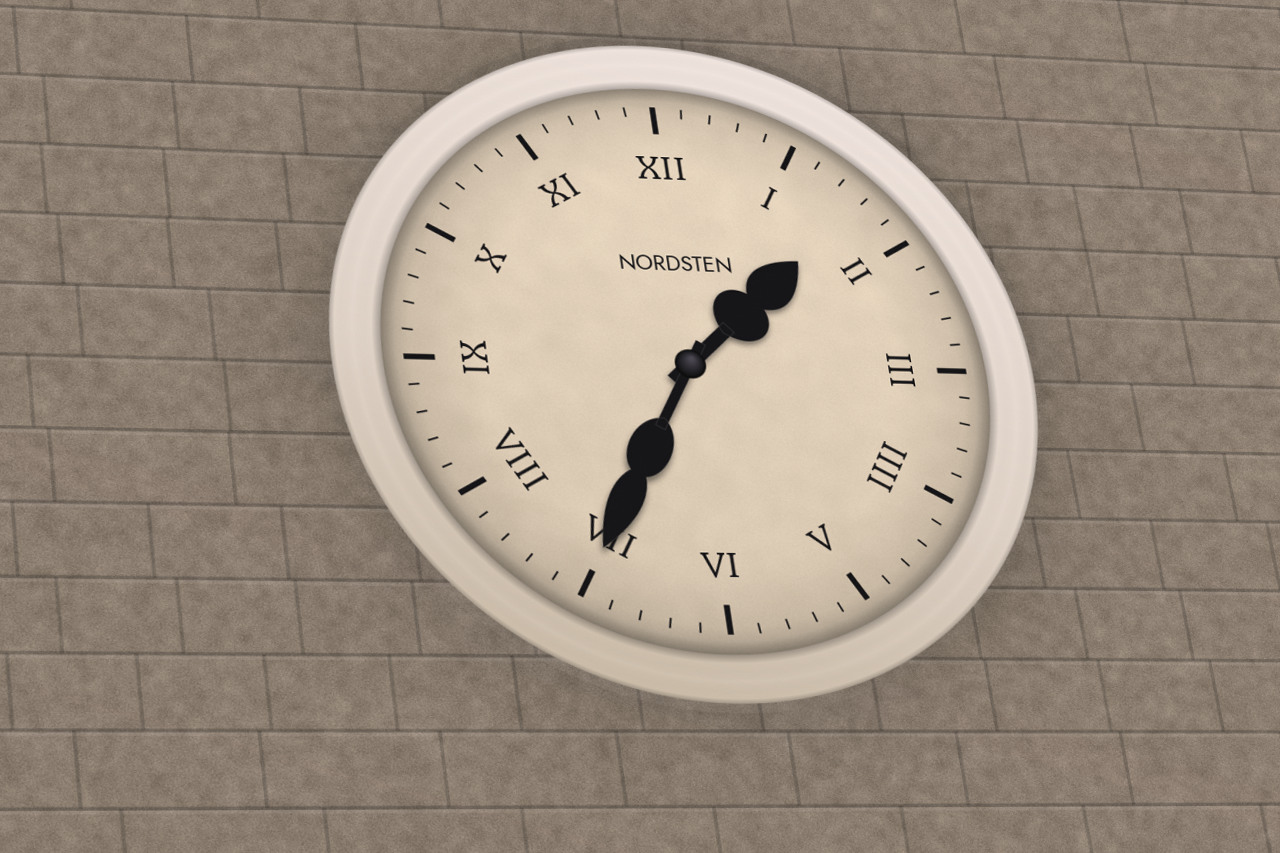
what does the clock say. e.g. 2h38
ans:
1h35
